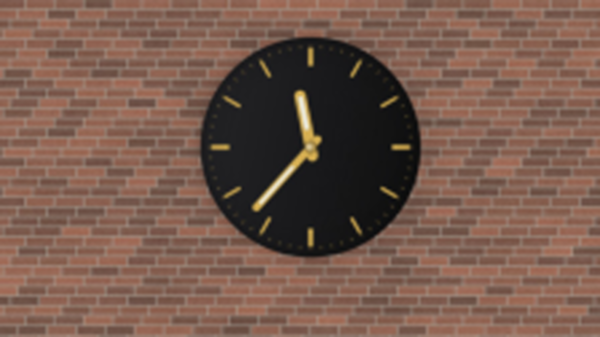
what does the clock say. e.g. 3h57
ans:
11h37
